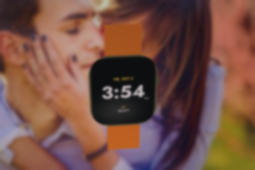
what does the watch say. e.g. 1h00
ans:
3h54
